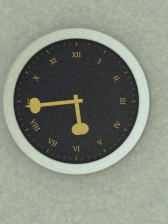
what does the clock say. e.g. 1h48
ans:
5h44
